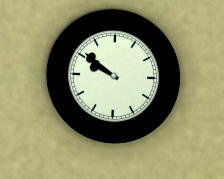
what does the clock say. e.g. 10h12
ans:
9h51
